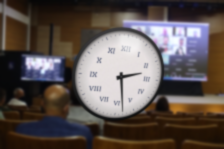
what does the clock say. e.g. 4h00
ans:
2h28
